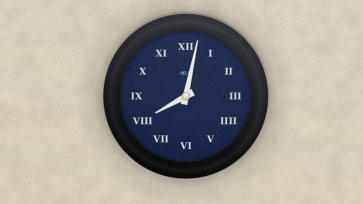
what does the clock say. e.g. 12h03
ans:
8h02
